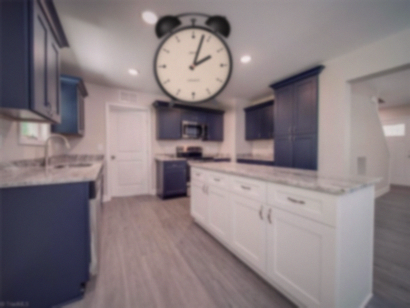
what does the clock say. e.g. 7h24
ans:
2h03
